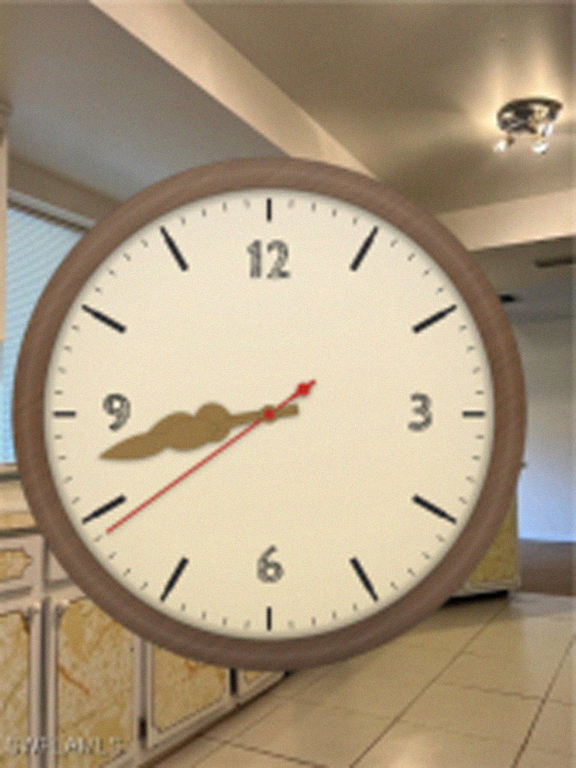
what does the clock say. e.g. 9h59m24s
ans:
8h42m39s
